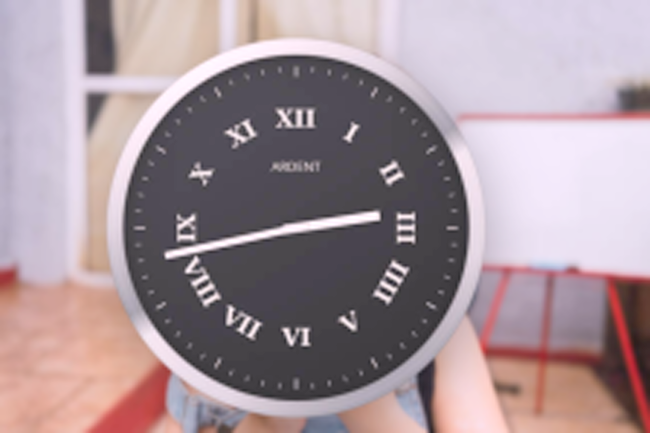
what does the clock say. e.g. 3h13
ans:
2h43
